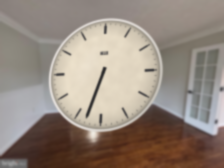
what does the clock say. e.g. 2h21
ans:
6h33
